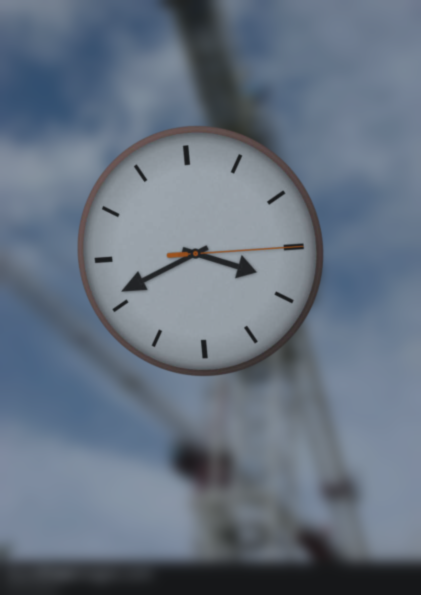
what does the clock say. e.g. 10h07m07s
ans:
3h41m15s
